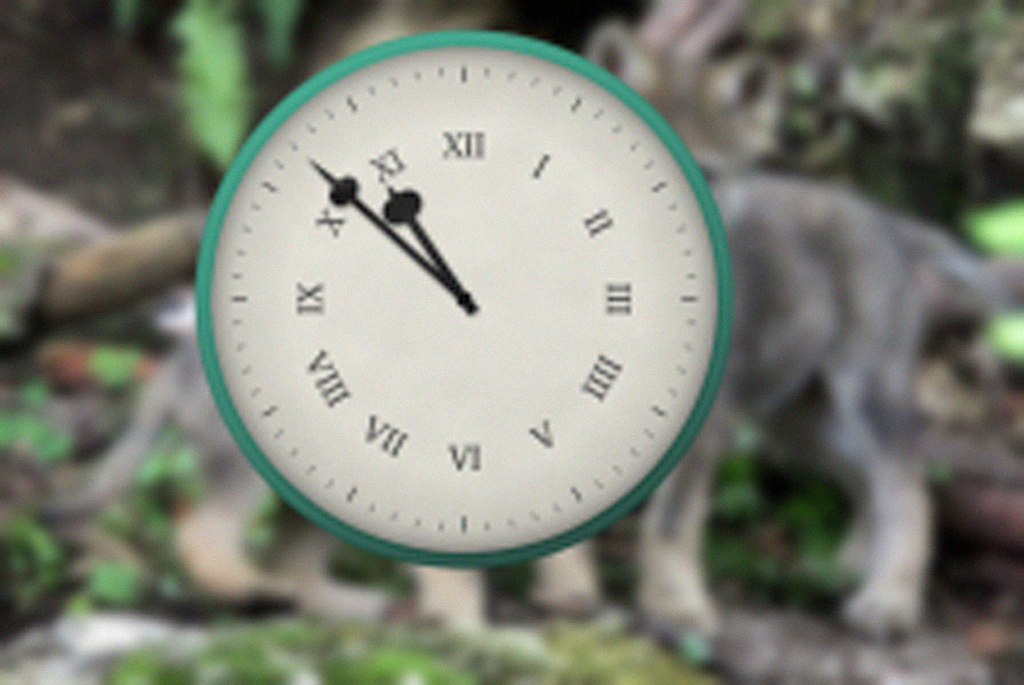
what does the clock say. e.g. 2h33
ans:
10h52
